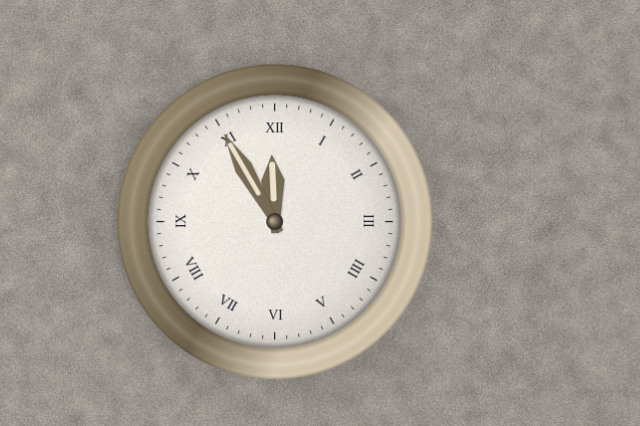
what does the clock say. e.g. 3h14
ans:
11h55
